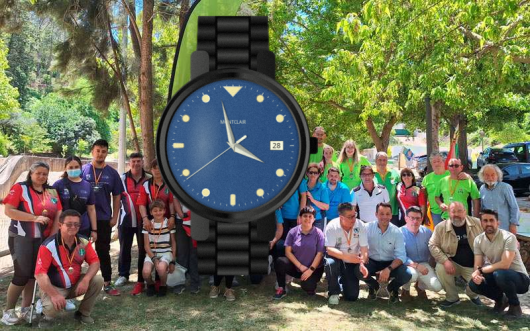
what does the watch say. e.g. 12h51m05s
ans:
3h57m39s
